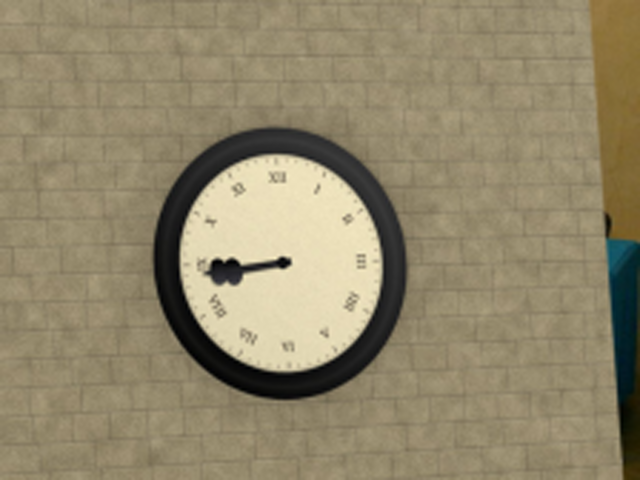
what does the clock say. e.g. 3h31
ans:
8h44
